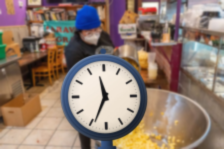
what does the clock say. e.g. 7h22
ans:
11h34
